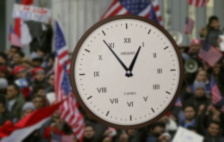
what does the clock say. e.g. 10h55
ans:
12h54
